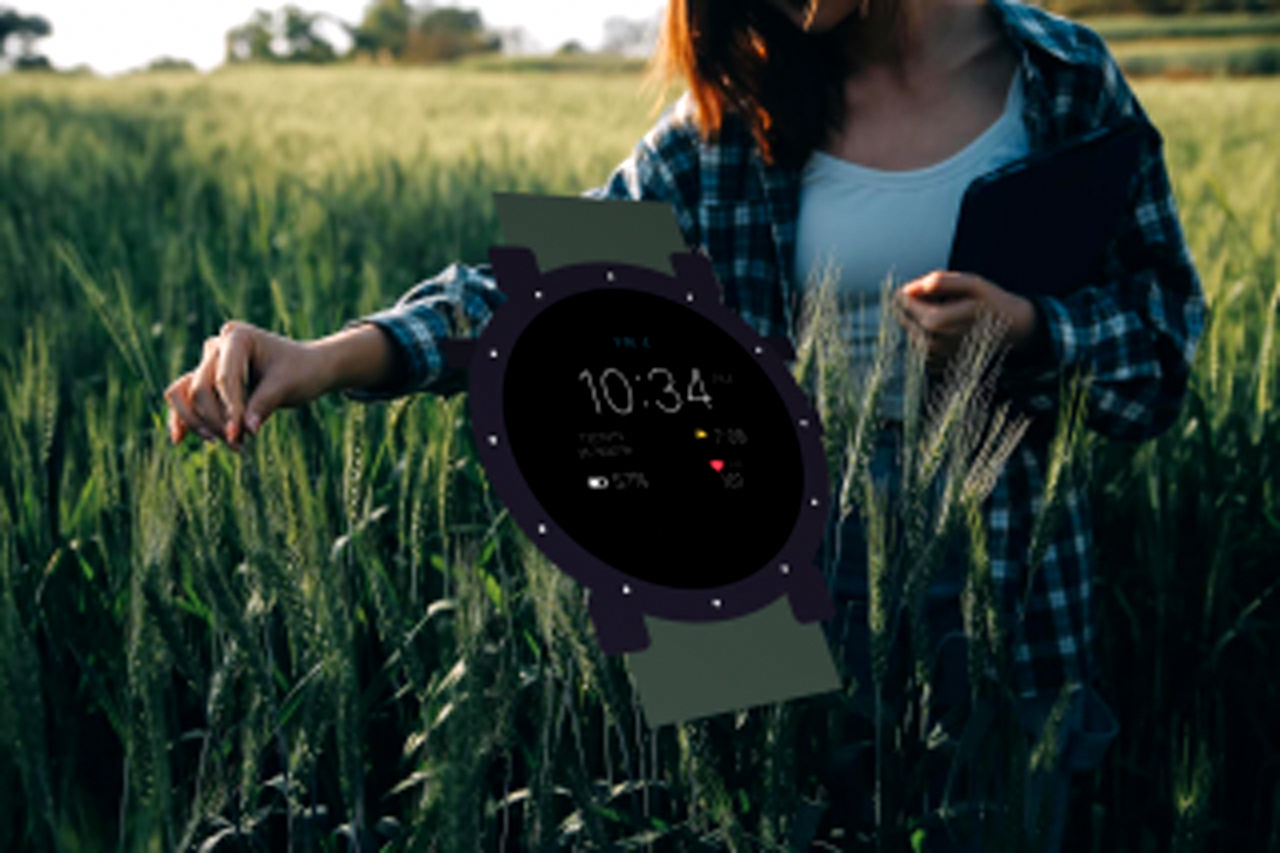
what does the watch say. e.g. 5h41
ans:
10h34
